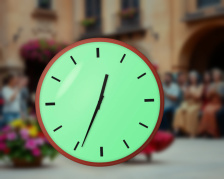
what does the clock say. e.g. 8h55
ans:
12h34
